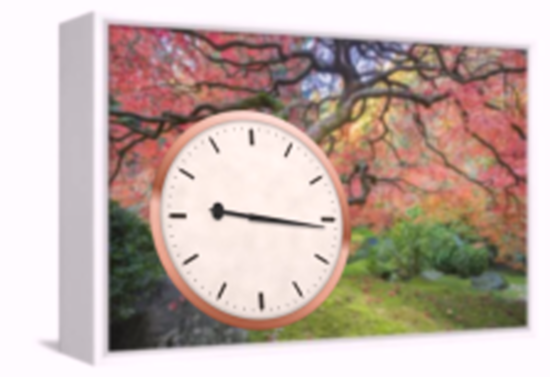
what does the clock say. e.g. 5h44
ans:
9h16
